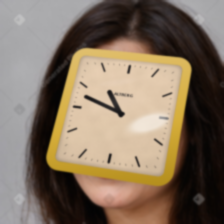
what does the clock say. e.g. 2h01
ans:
10h48
